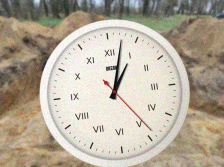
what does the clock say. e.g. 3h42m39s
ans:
1h02m24s
